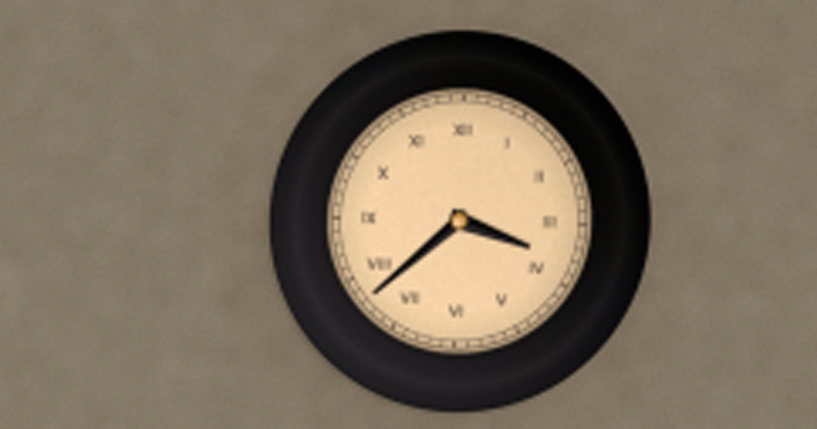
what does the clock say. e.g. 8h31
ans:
3h38
